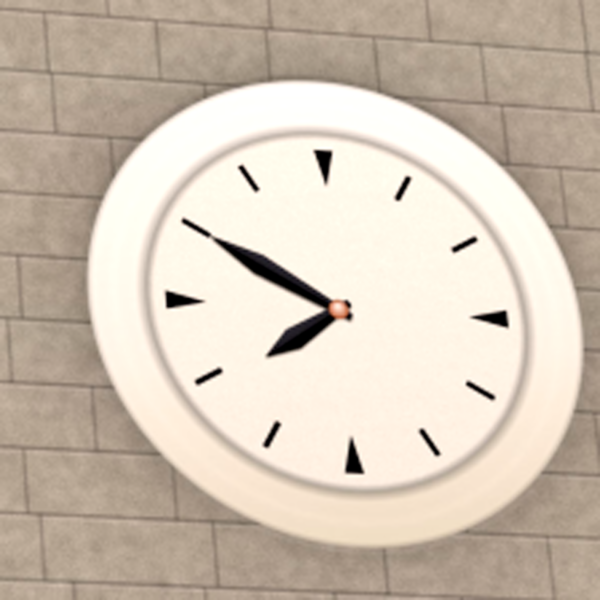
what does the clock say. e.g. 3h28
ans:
7h50
